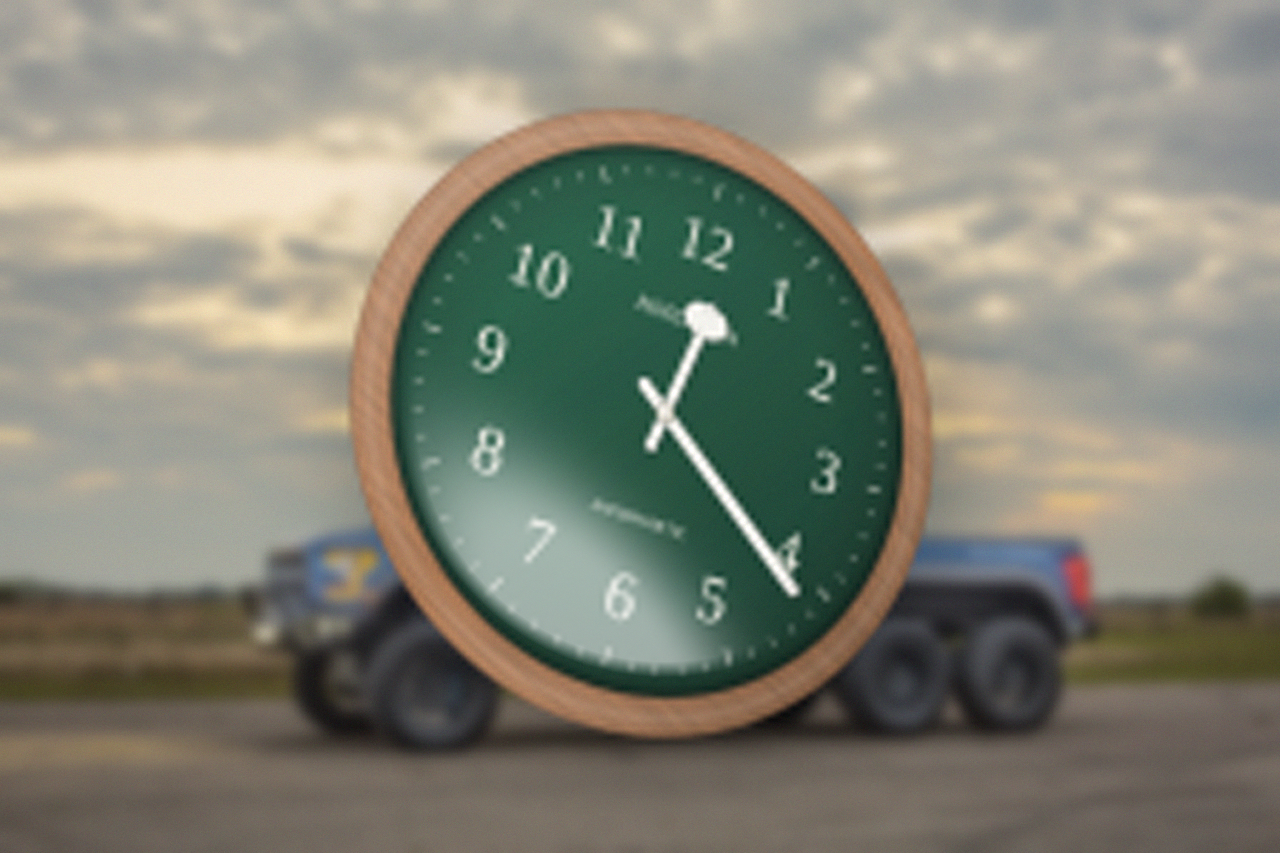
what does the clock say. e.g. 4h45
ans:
12h21
